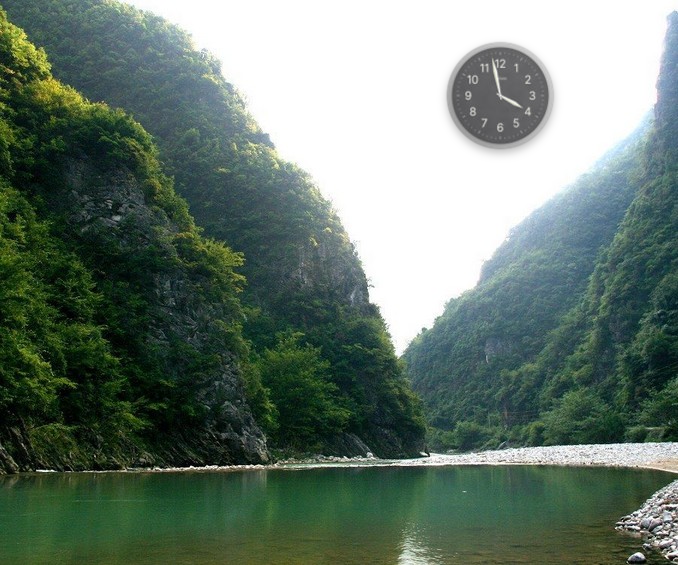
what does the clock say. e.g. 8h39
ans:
3h58
